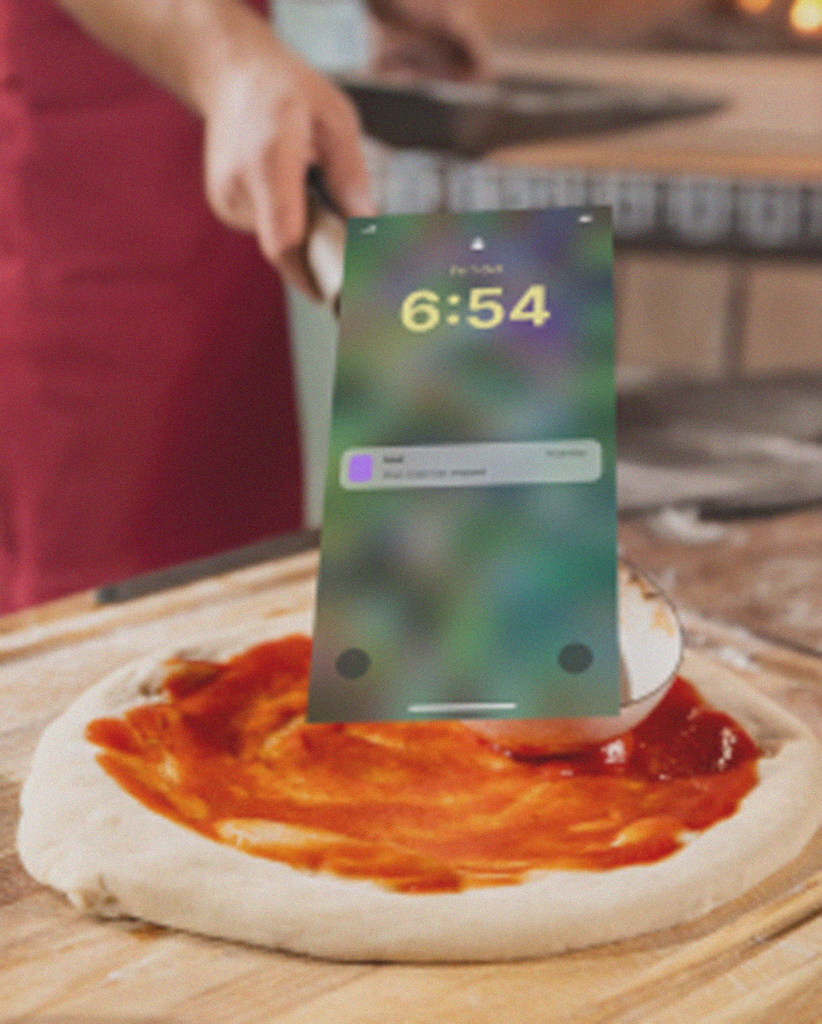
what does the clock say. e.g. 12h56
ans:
6h54
